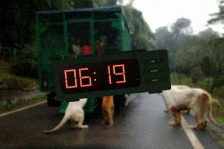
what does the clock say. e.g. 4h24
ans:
6h19
